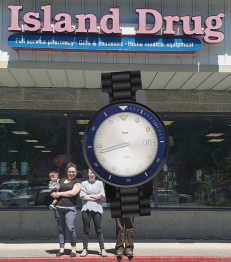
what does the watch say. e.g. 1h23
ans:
8h43
